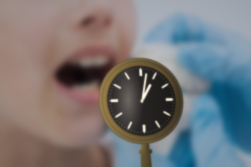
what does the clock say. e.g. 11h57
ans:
1h02
